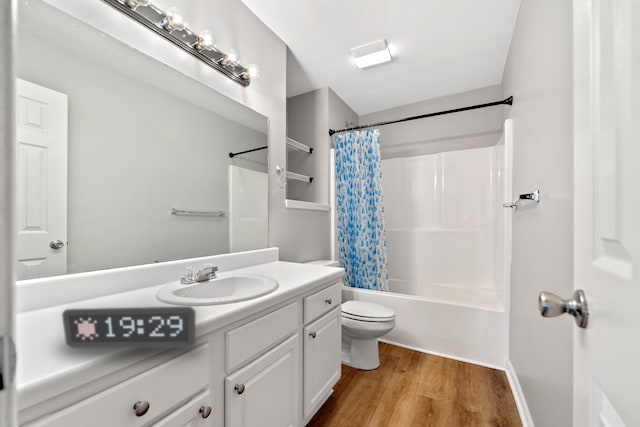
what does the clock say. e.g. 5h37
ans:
19h29
